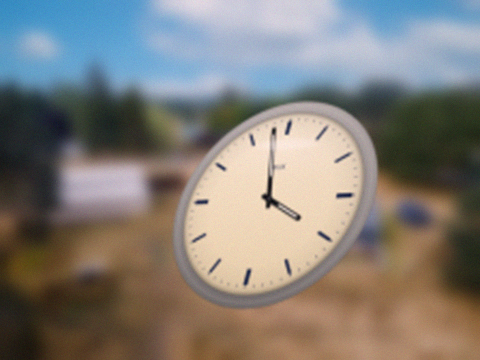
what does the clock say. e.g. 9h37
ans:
3h58
